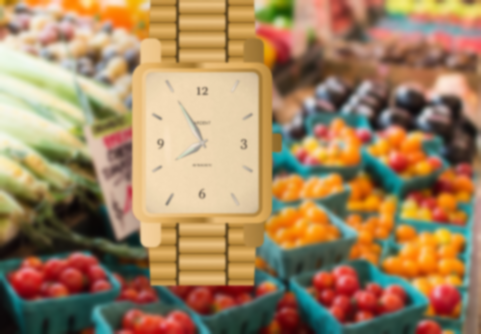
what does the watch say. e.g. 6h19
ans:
7h55
